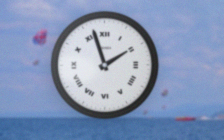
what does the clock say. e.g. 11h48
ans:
1h57
